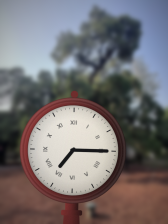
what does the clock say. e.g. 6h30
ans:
7h15
